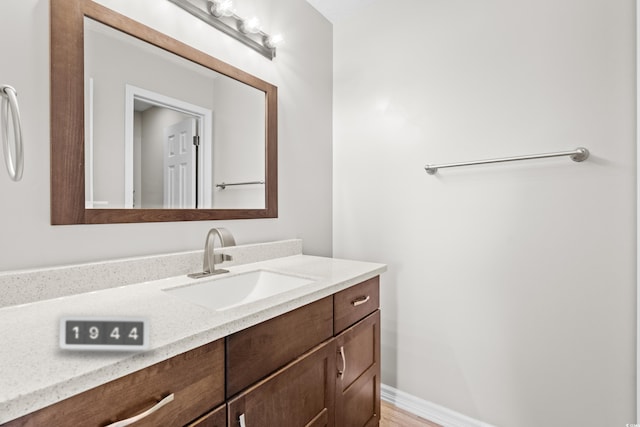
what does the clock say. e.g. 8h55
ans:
19h44
